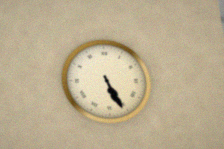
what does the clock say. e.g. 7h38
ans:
5h26
